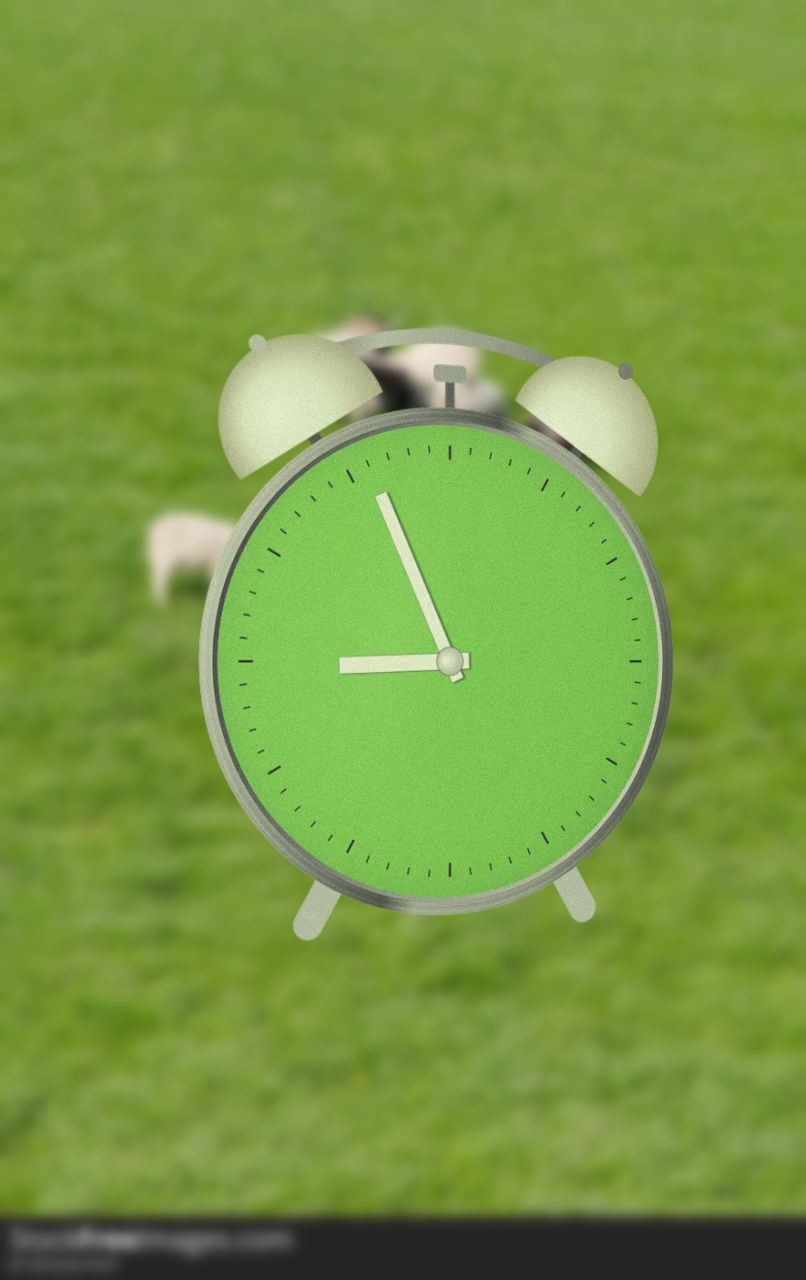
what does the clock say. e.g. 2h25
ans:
8h56
